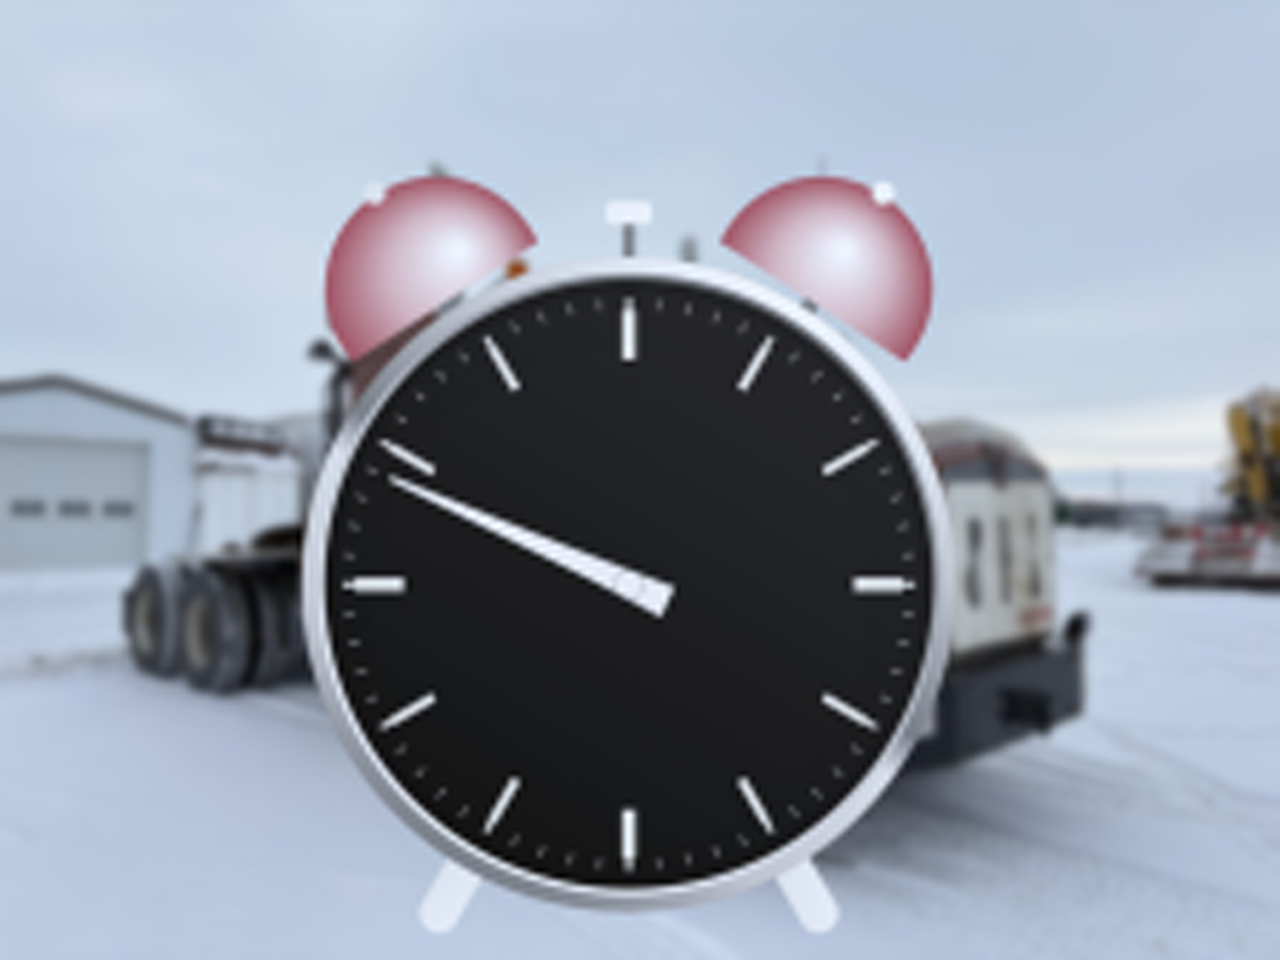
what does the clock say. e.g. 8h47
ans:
9h49
